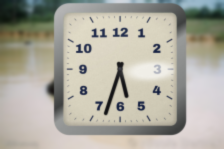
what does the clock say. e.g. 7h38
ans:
5h33
